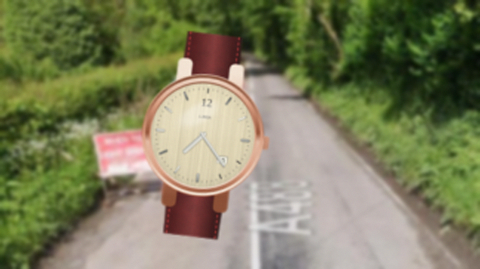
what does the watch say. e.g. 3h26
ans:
7h23
